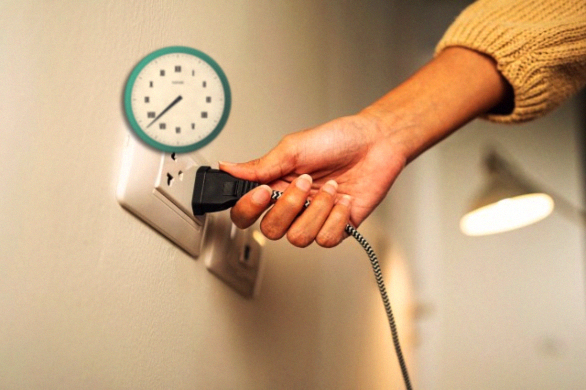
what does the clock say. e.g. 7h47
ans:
7h38
